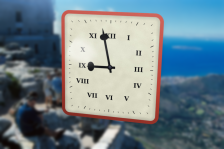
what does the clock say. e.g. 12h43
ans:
8h58
